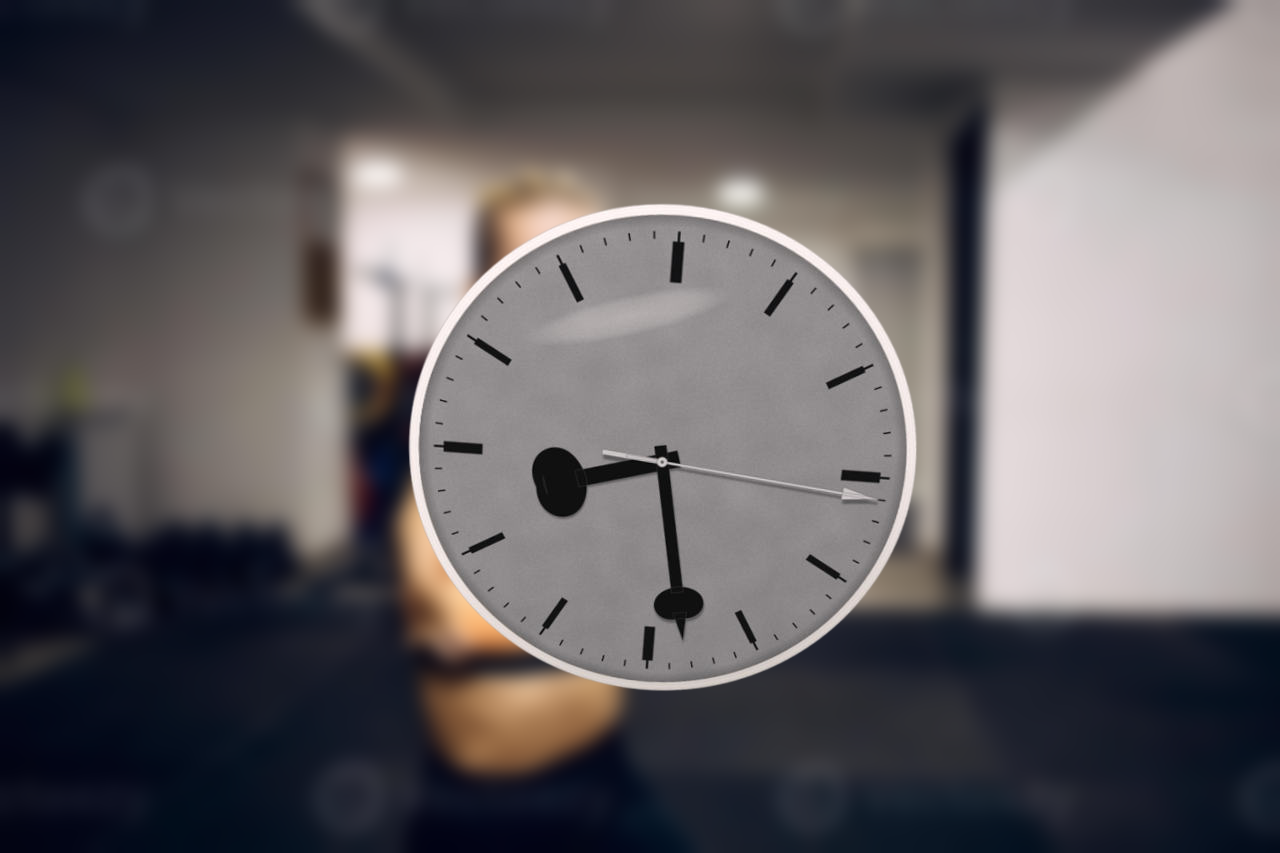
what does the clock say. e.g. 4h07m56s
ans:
8h28m16s
